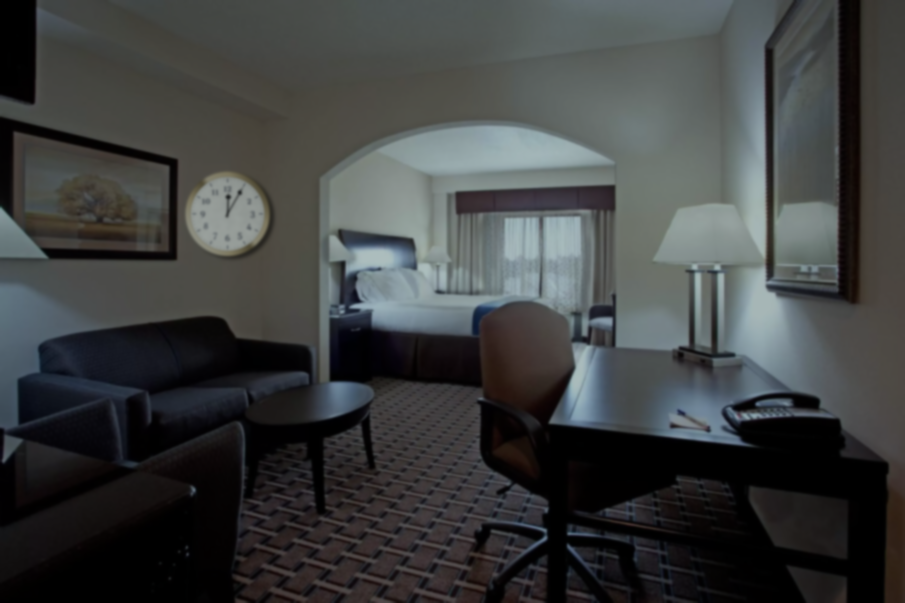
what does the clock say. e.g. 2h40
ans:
12h05
